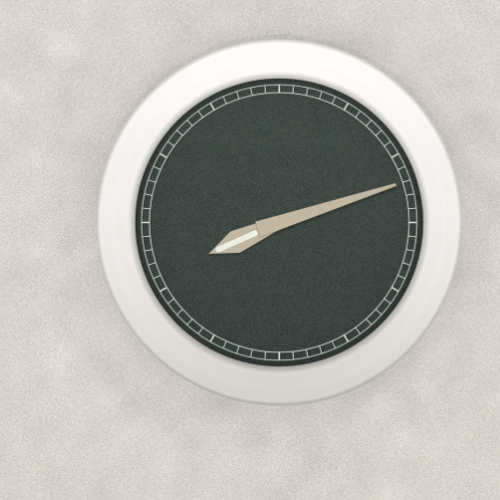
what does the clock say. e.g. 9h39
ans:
8h12
